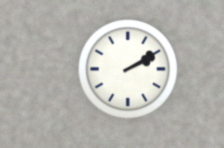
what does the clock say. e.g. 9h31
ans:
2h10
